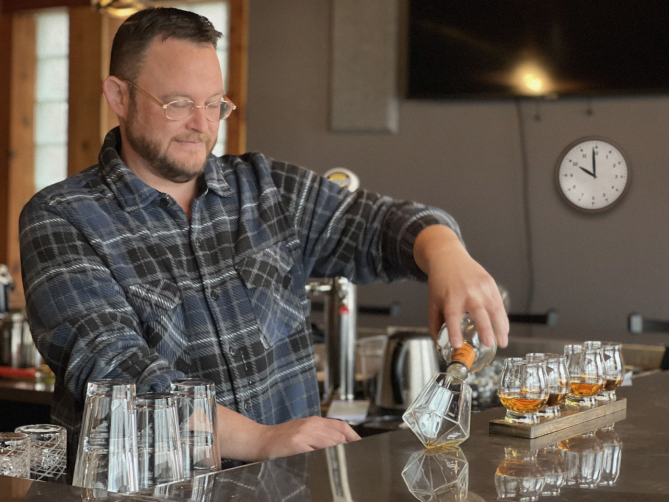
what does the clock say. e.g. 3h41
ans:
9h59
